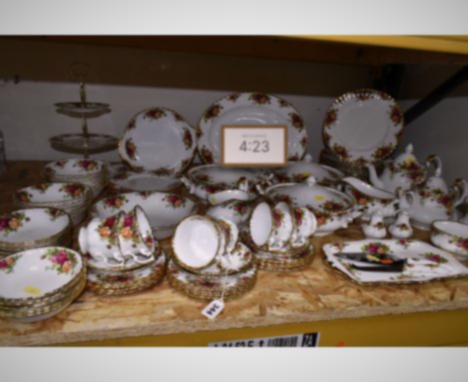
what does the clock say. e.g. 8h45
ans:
4h23
